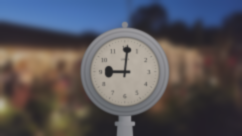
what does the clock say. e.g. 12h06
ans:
9h01
